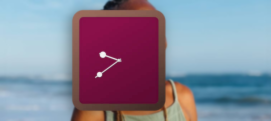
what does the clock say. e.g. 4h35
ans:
9h39
